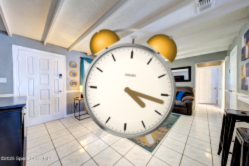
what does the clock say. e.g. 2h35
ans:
4h17
